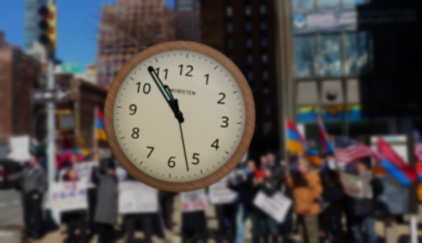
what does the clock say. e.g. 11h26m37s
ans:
10h53m27s
